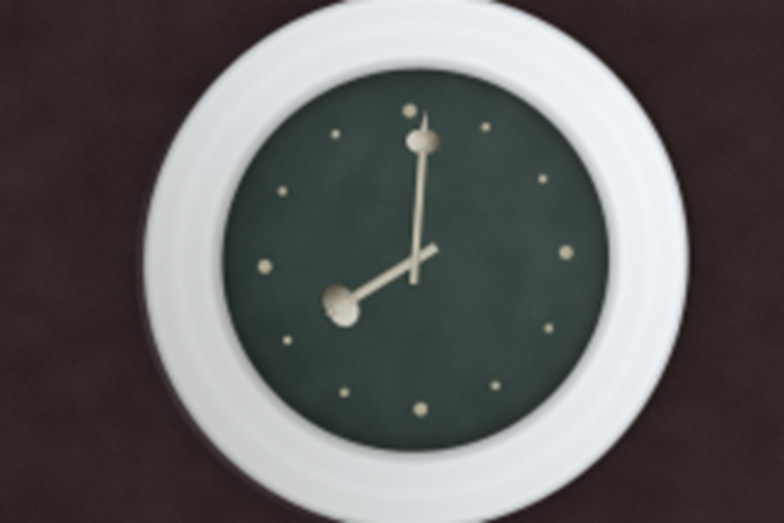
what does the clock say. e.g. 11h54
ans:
8h01
